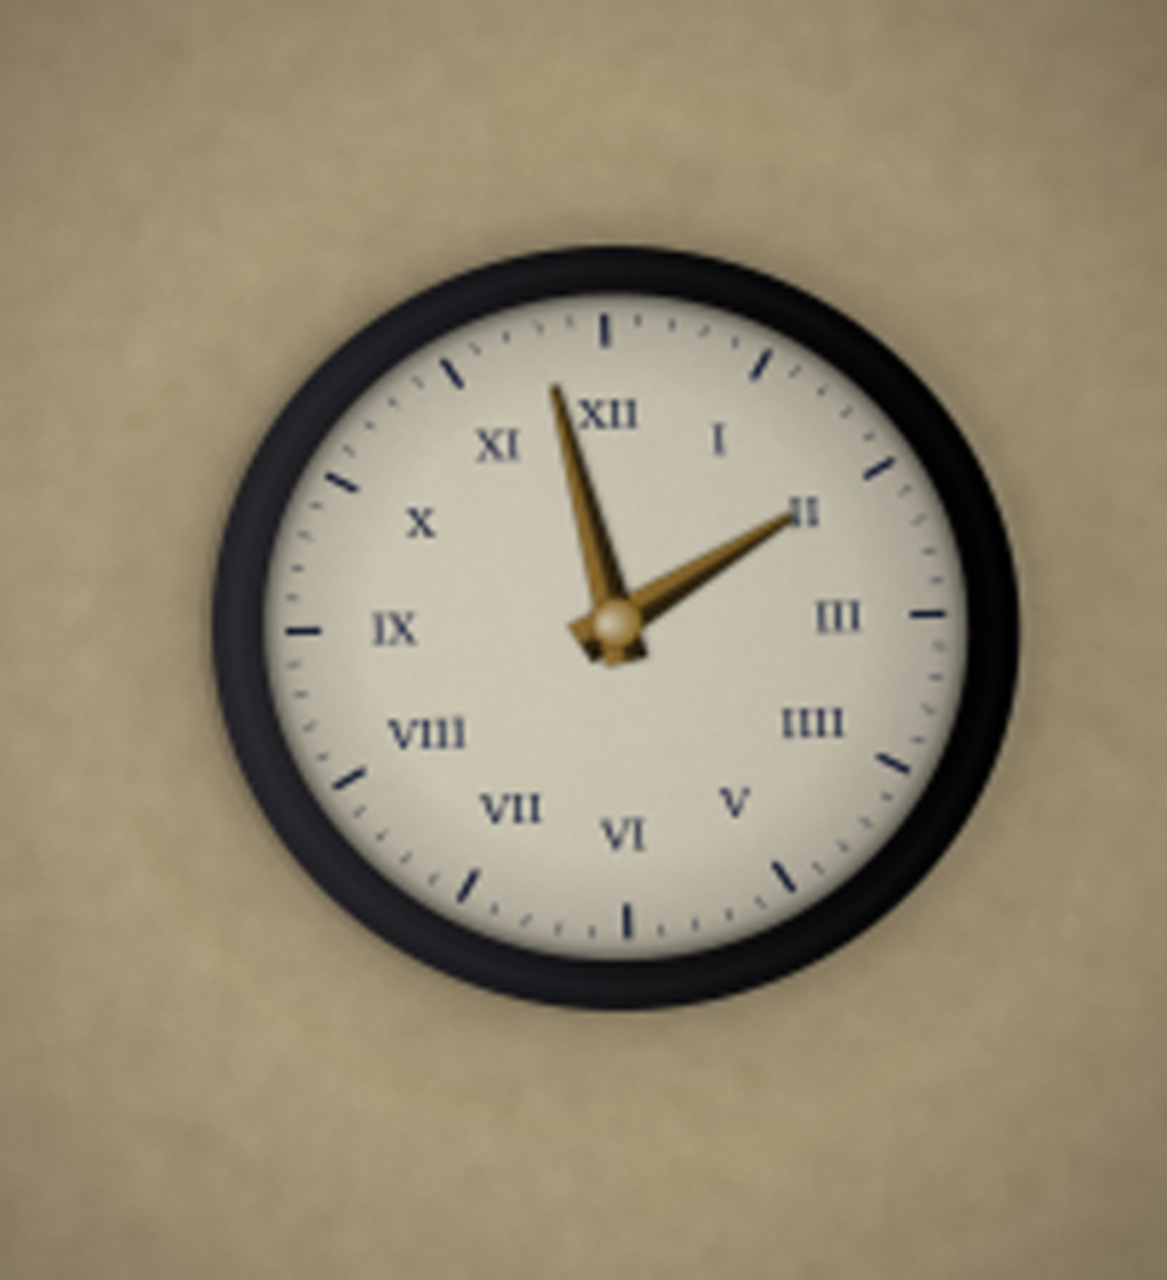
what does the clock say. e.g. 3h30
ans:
1h58
